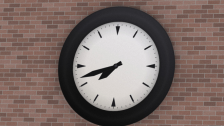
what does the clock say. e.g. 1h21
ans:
7h42
